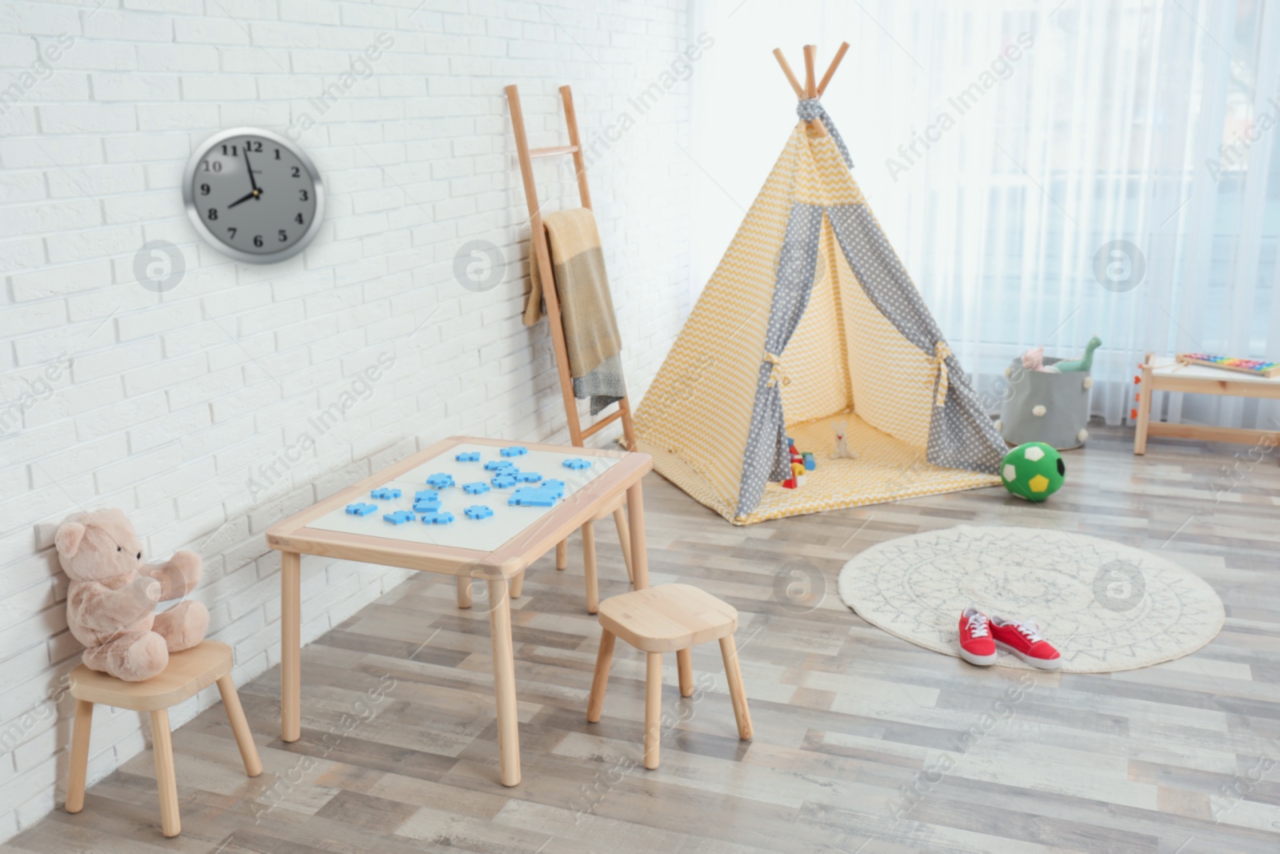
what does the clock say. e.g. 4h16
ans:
7h58
